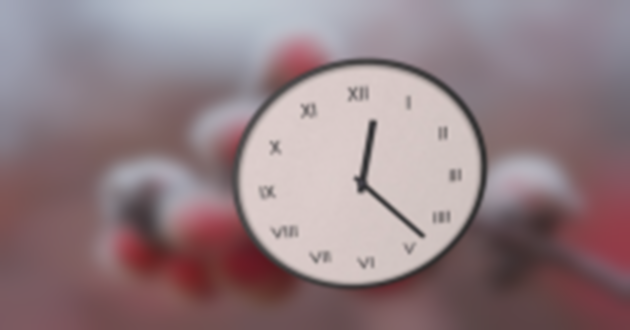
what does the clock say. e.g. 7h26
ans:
12h23
